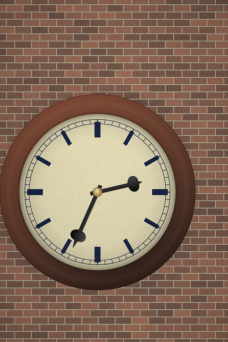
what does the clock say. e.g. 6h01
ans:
2h34
